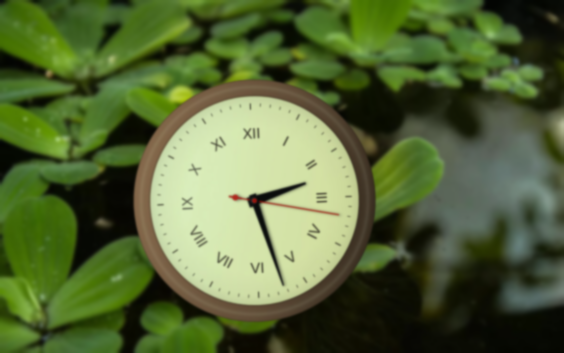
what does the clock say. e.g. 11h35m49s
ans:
2h27m17s
